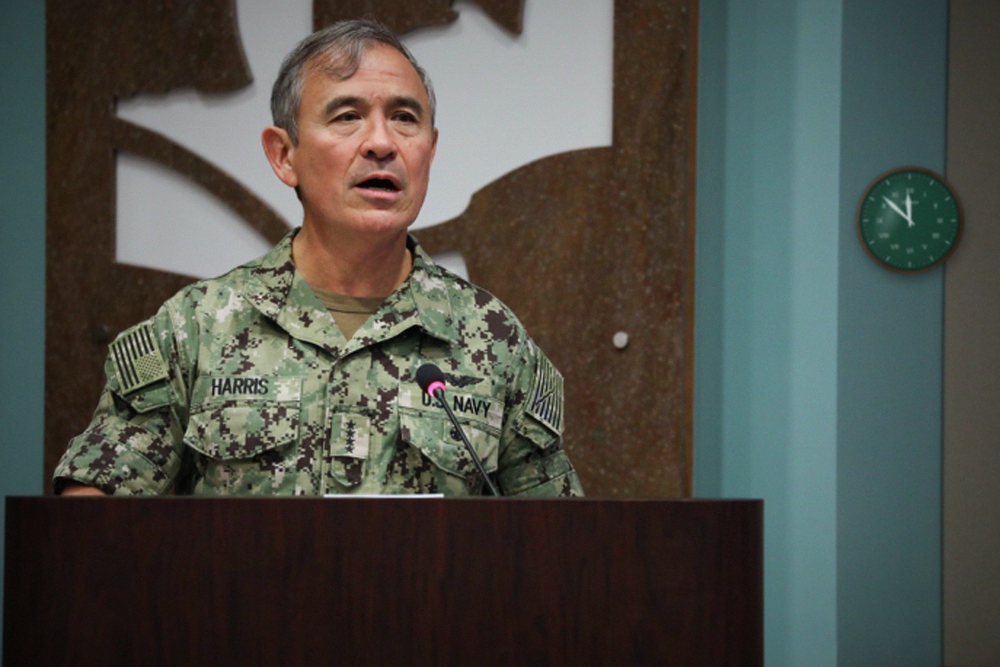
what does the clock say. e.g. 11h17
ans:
11h52
